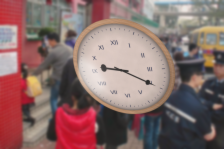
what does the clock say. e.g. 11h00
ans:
9h20
